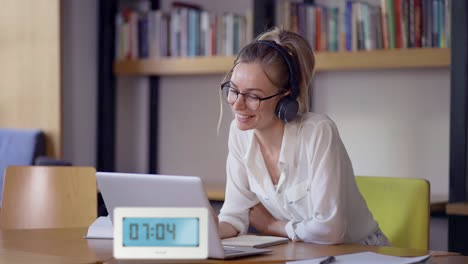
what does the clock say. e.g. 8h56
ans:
7h04
